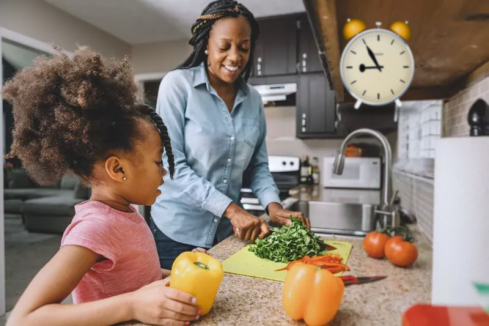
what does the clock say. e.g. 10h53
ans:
8h55
